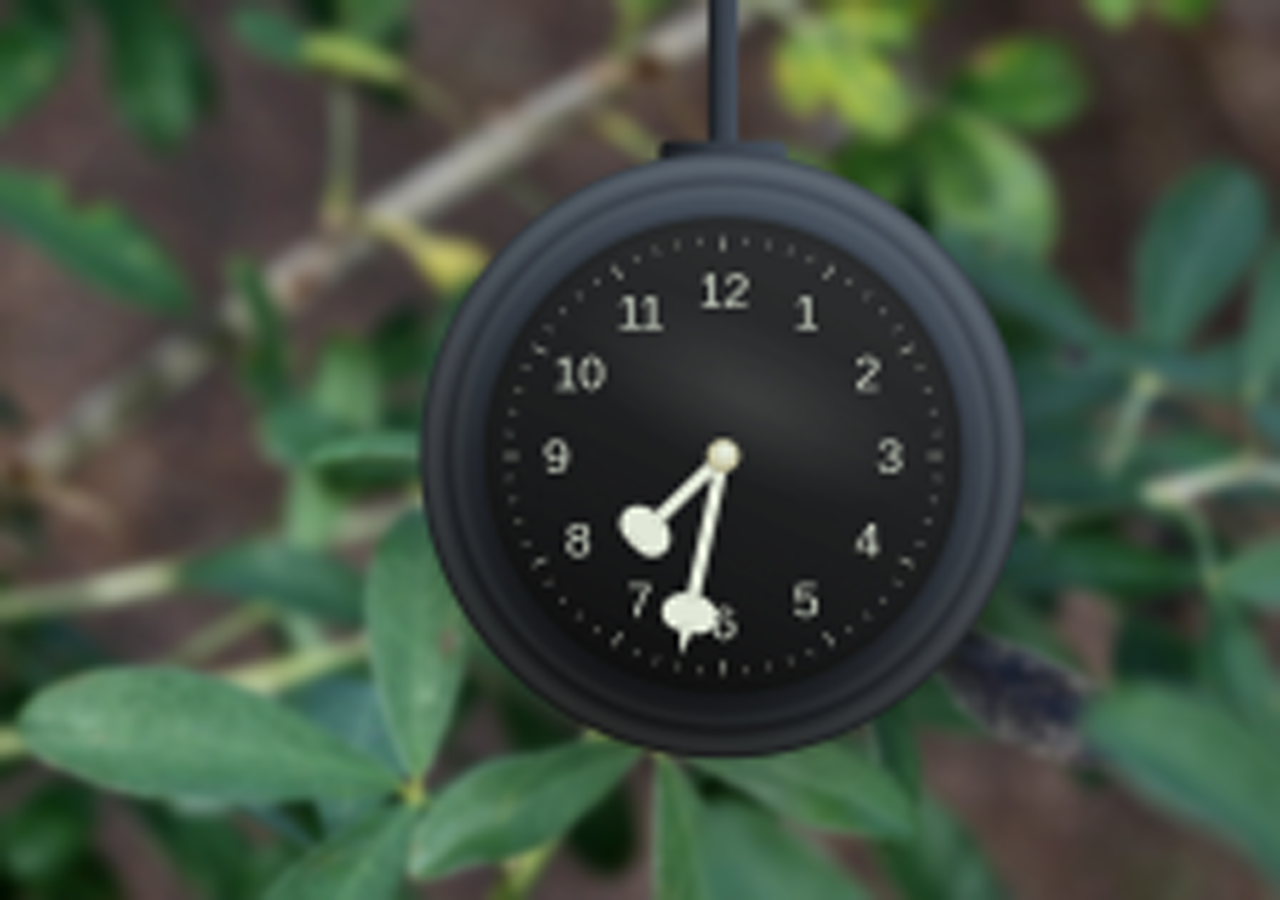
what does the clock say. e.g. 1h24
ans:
7h32
